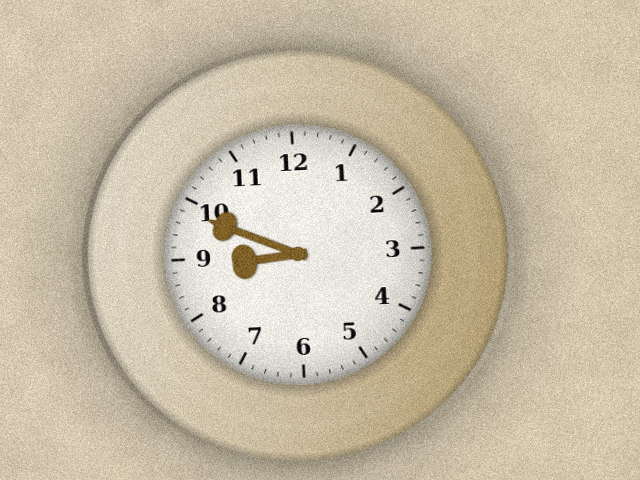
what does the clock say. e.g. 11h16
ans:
8h49
